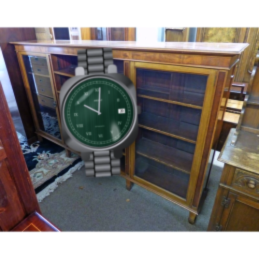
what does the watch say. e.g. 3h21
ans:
10h01
